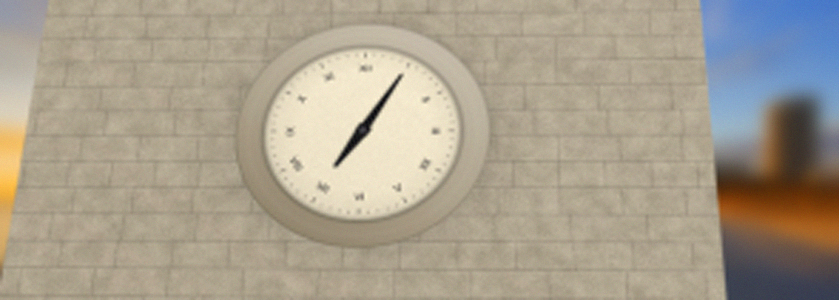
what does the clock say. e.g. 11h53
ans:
7h05
